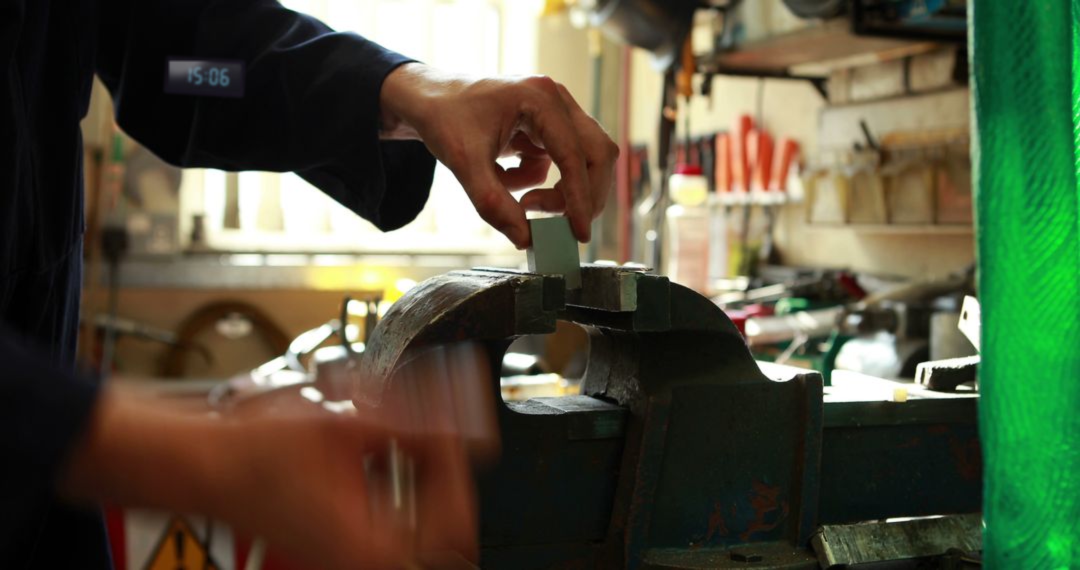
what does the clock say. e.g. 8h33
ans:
15h06
